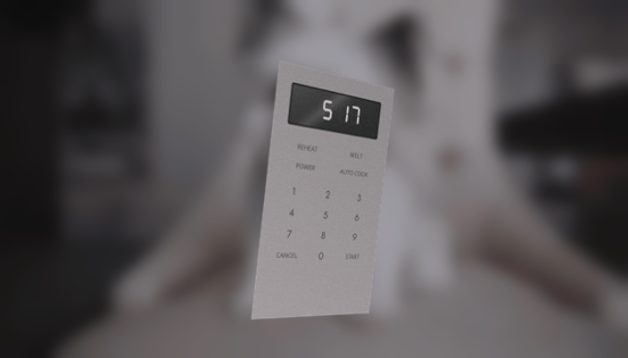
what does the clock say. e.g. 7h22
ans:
5h17
